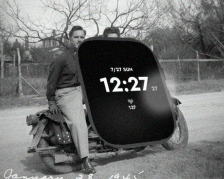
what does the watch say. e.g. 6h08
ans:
12h27
